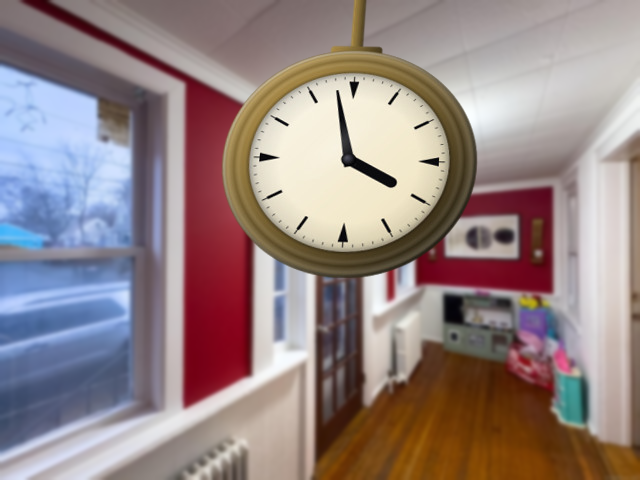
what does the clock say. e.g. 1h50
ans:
3h58
